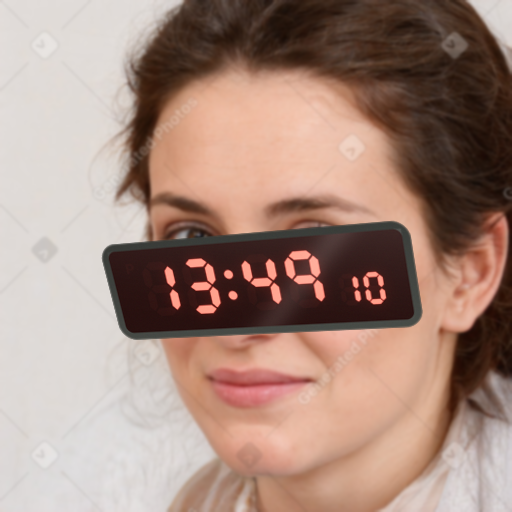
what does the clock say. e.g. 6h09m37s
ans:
13h49m10s
